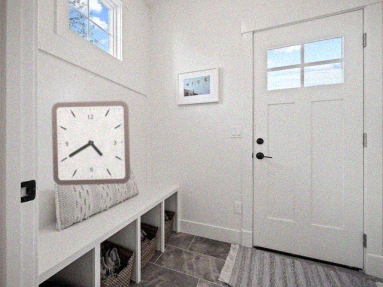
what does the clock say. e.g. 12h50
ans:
4h40
